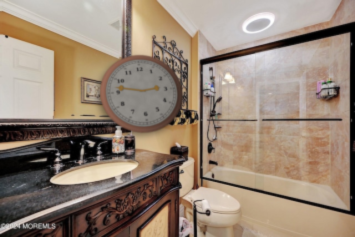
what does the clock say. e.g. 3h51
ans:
2h47
